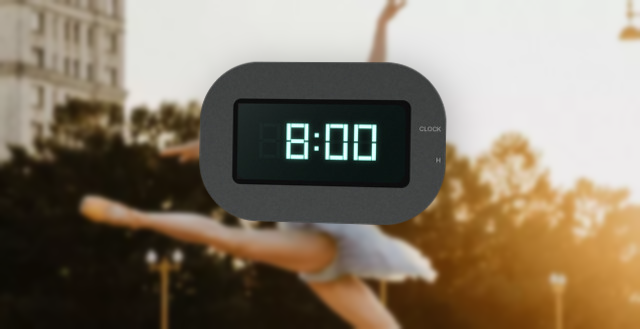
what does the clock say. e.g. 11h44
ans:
8h00
